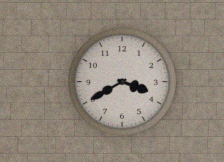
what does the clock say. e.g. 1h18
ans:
3h40
